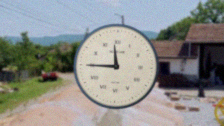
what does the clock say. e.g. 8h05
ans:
11h45
